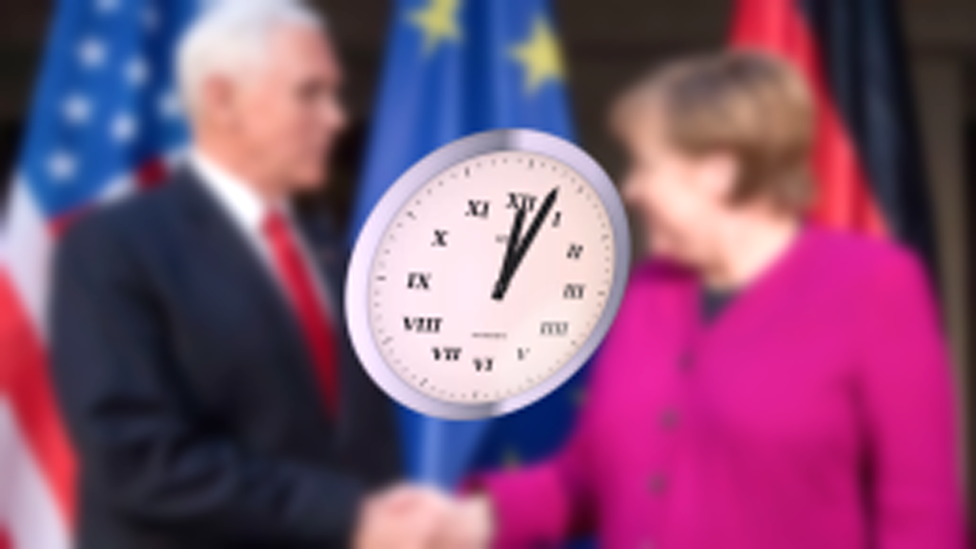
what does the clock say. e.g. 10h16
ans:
12h03
